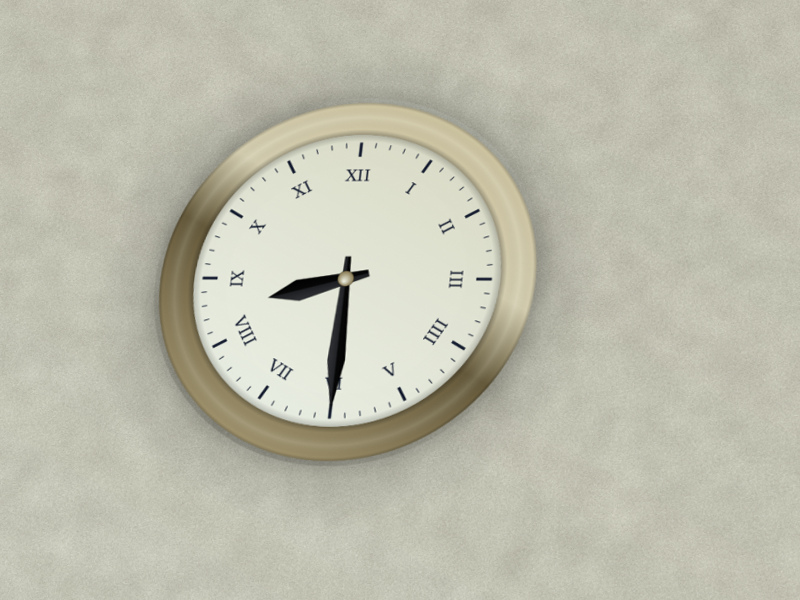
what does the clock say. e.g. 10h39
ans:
8h30
